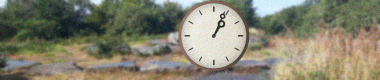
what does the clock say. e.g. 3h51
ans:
1h04
